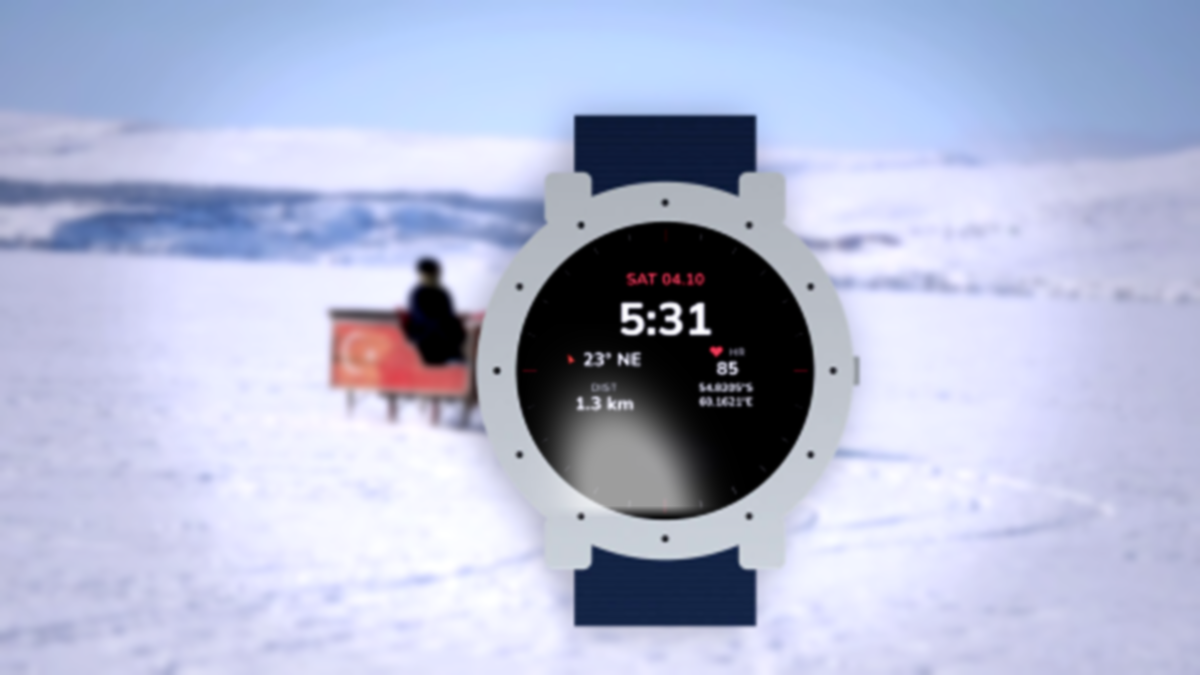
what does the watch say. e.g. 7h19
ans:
5h31
